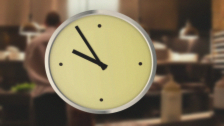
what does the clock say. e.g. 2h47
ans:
9h55
